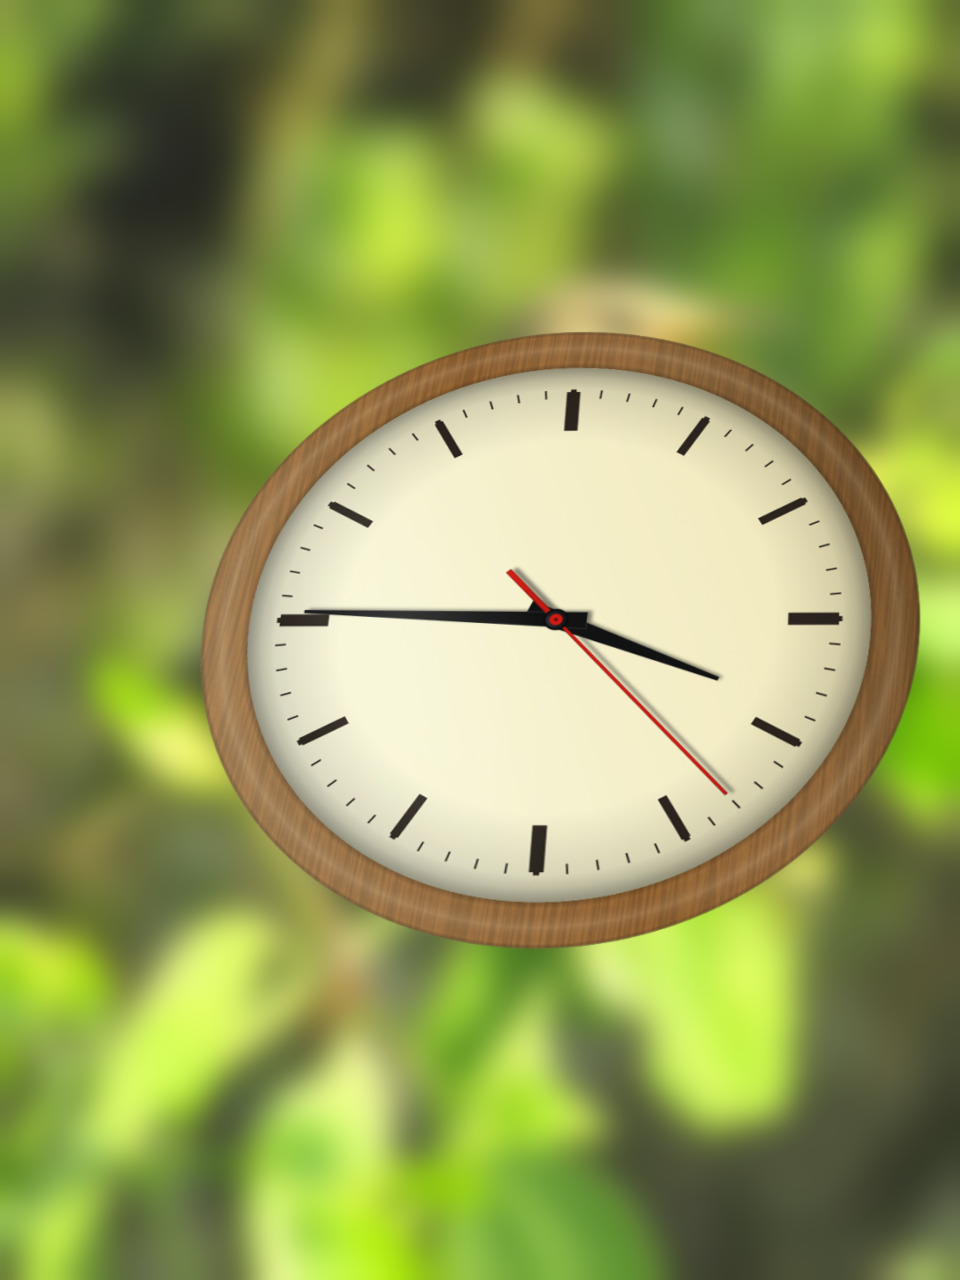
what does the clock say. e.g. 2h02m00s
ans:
3h45m23s
